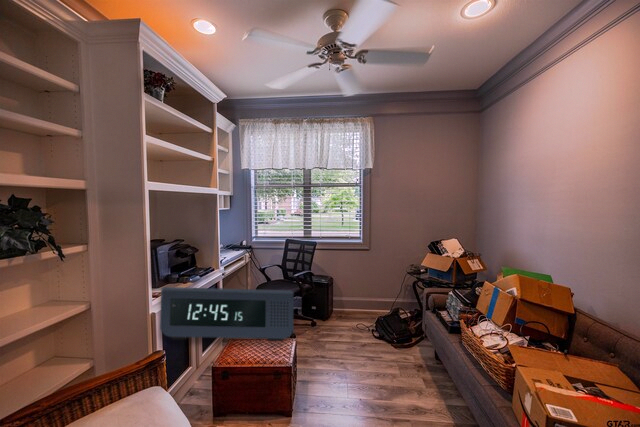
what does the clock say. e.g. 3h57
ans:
12h45
